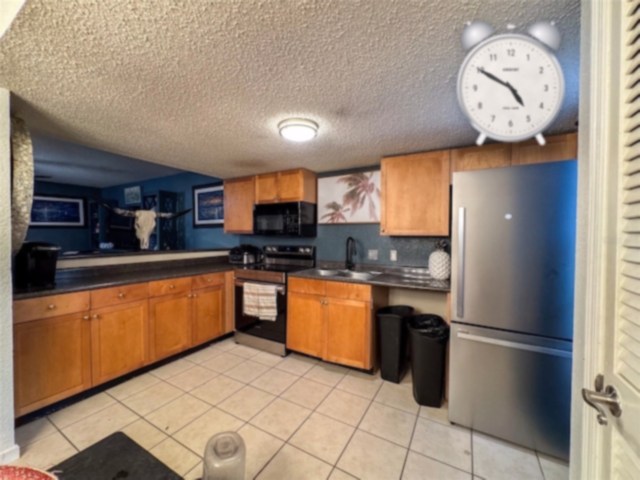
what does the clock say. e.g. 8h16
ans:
4h50
